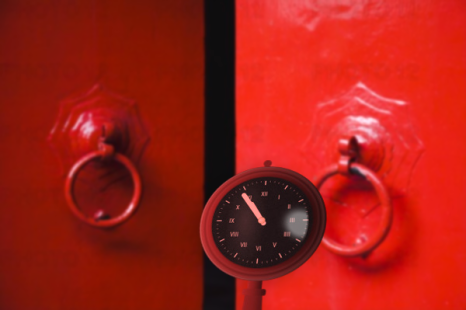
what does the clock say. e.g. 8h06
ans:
10h54
